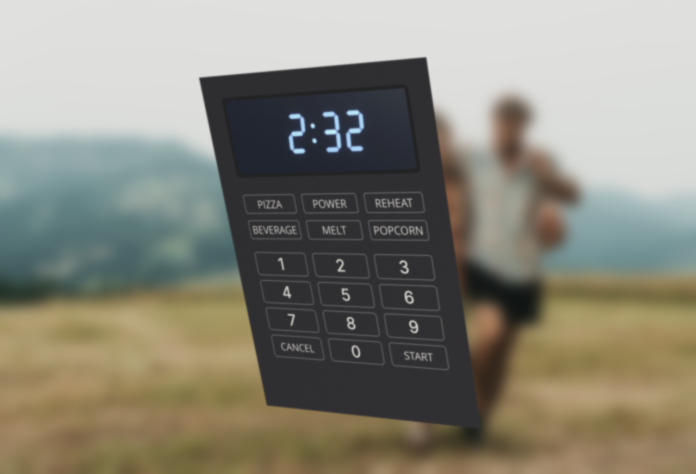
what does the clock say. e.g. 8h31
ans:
2h32
